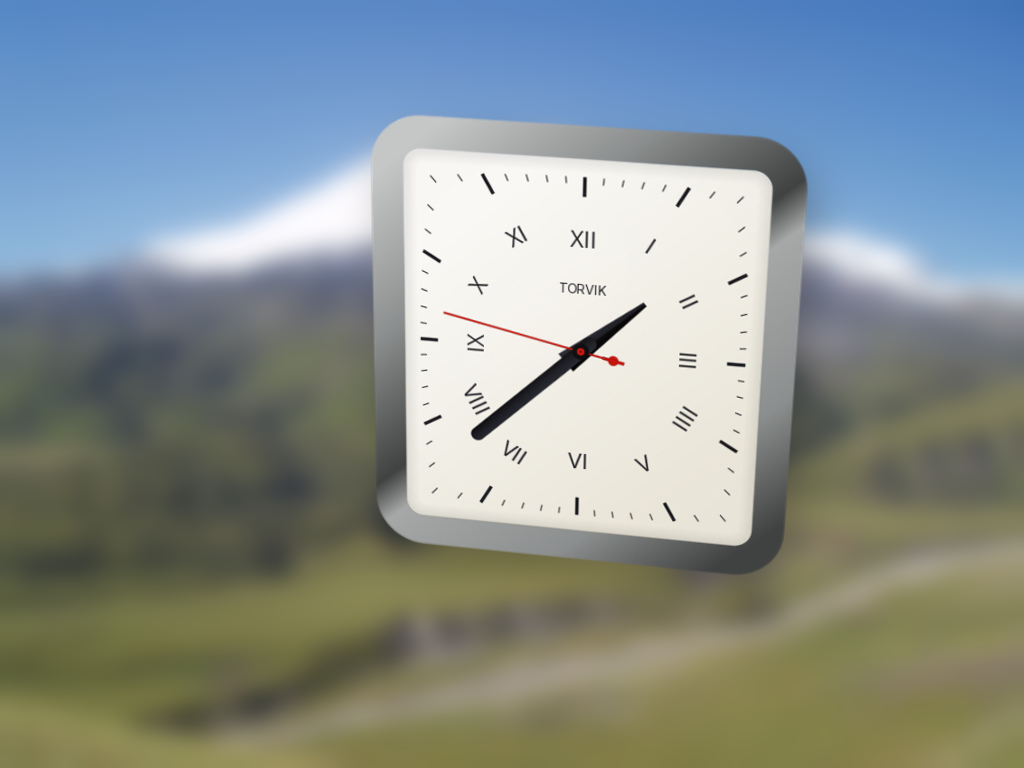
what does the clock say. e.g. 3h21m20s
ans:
1h37m47s
